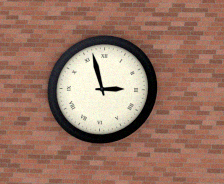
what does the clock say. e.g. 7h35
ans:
2h57
